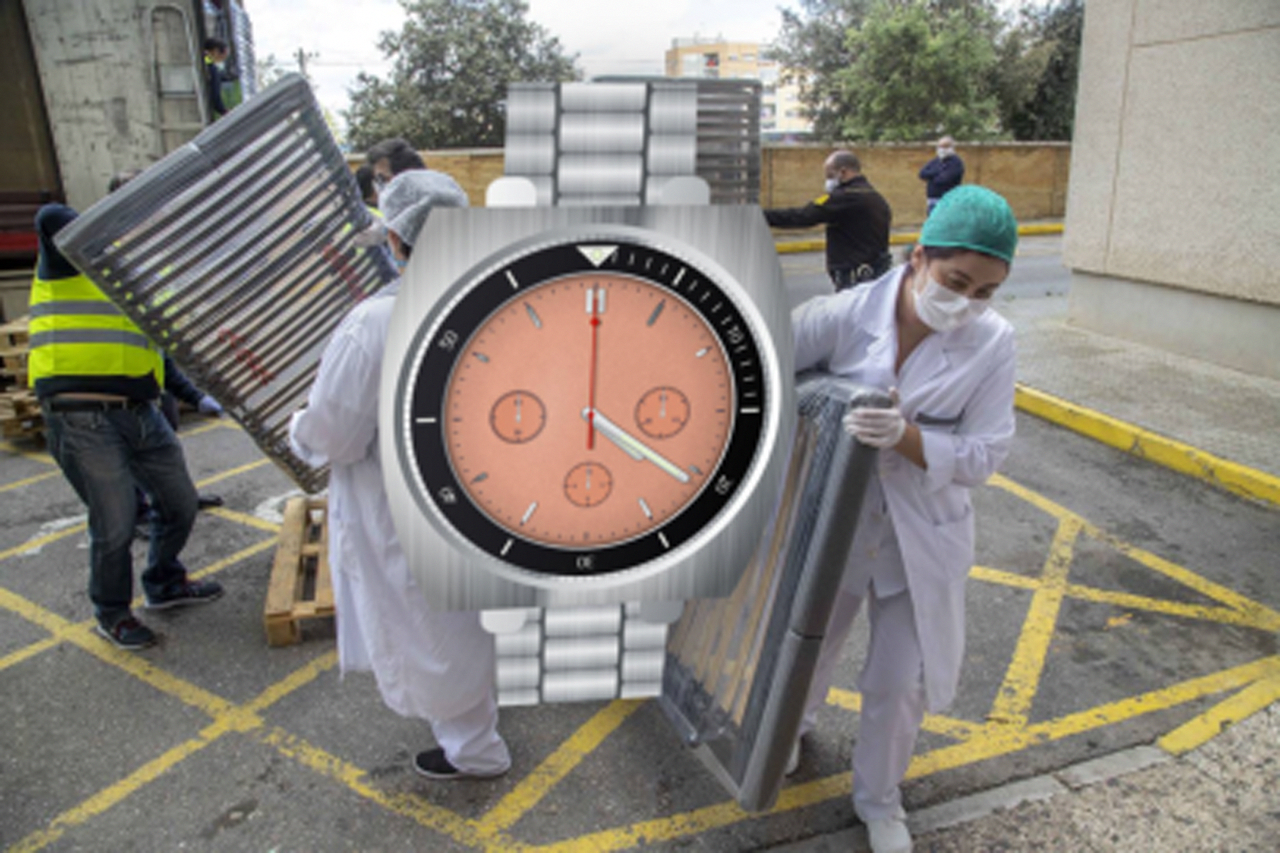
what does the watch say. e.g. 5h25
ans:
4h21
